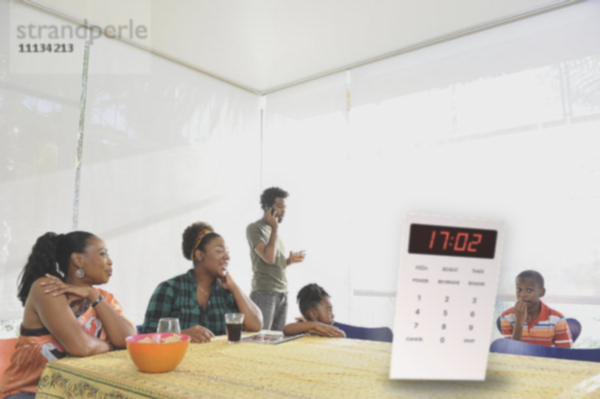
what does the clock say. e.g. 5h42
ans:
17h02
